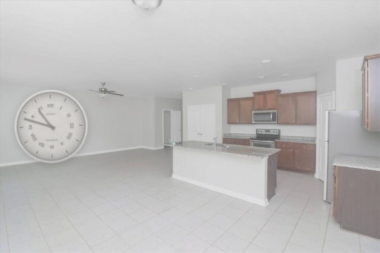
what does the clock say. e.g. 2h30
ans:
10h48
